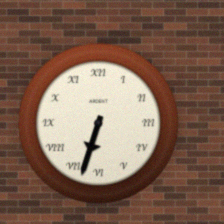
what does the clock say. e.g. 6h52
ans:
6h33
